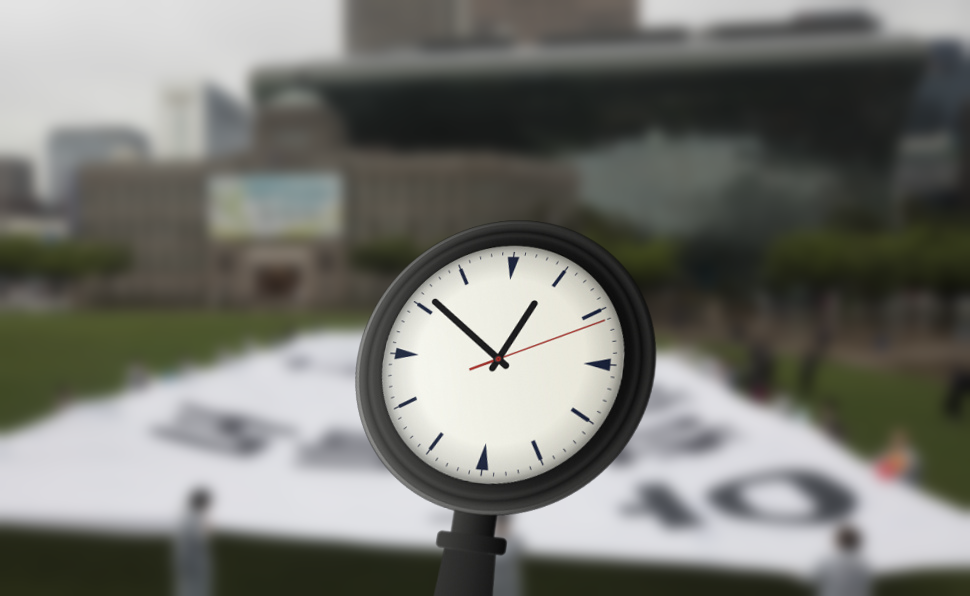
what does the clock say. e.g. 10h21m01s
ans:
12h51m11s
